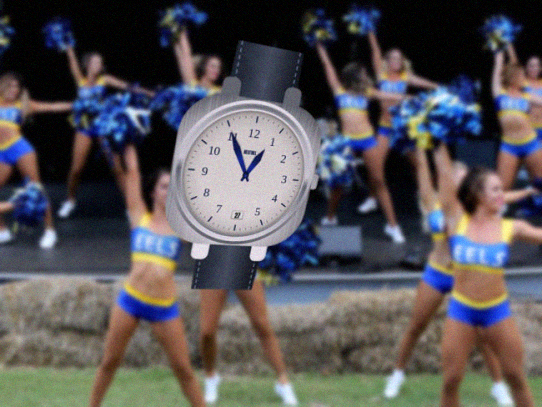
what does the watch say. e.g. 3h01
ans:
12h55
